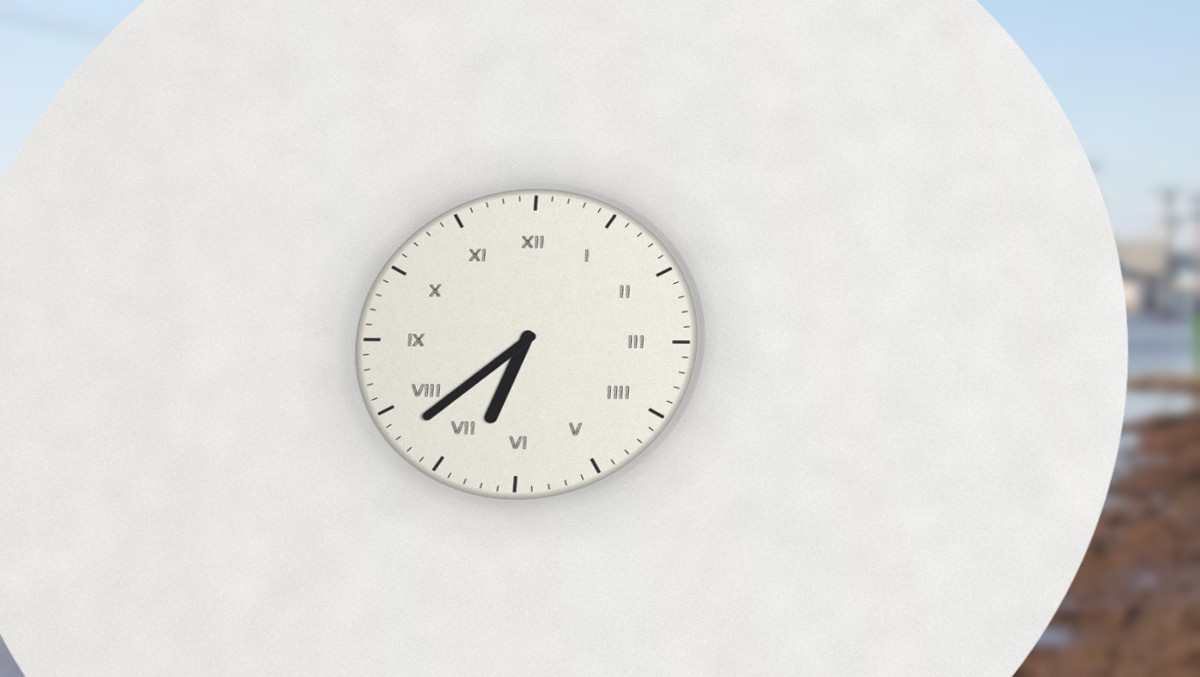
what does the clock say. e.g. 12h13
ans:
6h38
